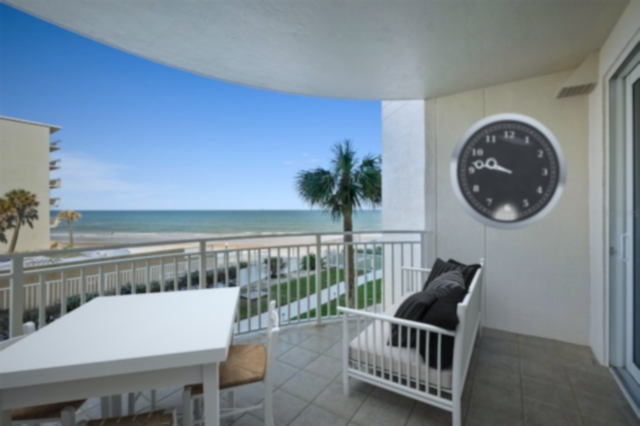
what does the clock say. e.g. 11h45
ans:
9h47
